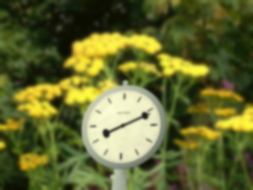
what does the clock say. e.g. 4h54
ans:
8h11
